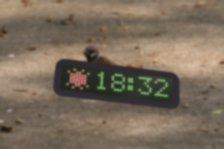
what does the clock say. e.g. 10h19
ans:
18h32
